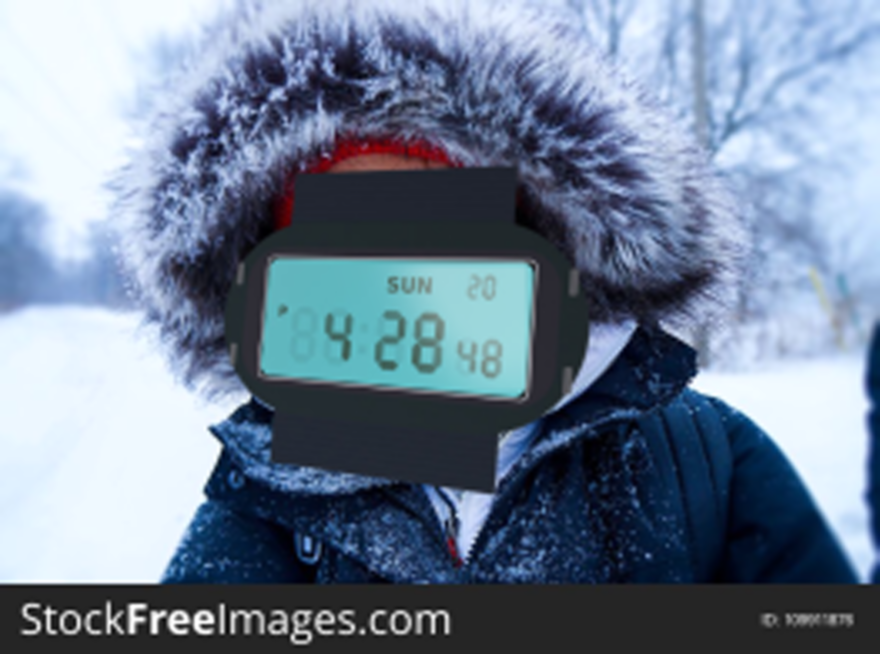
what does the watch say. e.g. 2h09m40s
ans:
4h28m48s
